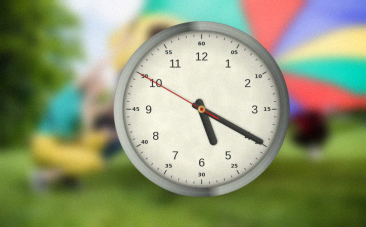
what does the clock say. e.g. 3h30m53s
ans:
5h19m50s
